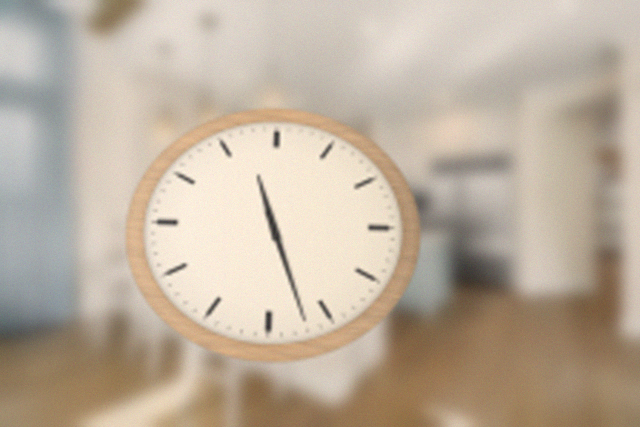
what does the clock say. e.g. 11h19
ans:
11h27
